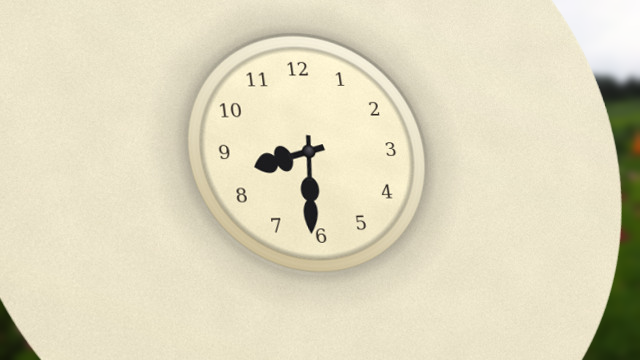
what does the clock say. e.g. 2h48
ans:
8h31
